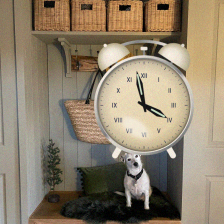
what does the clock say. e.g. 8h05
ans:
3h58
